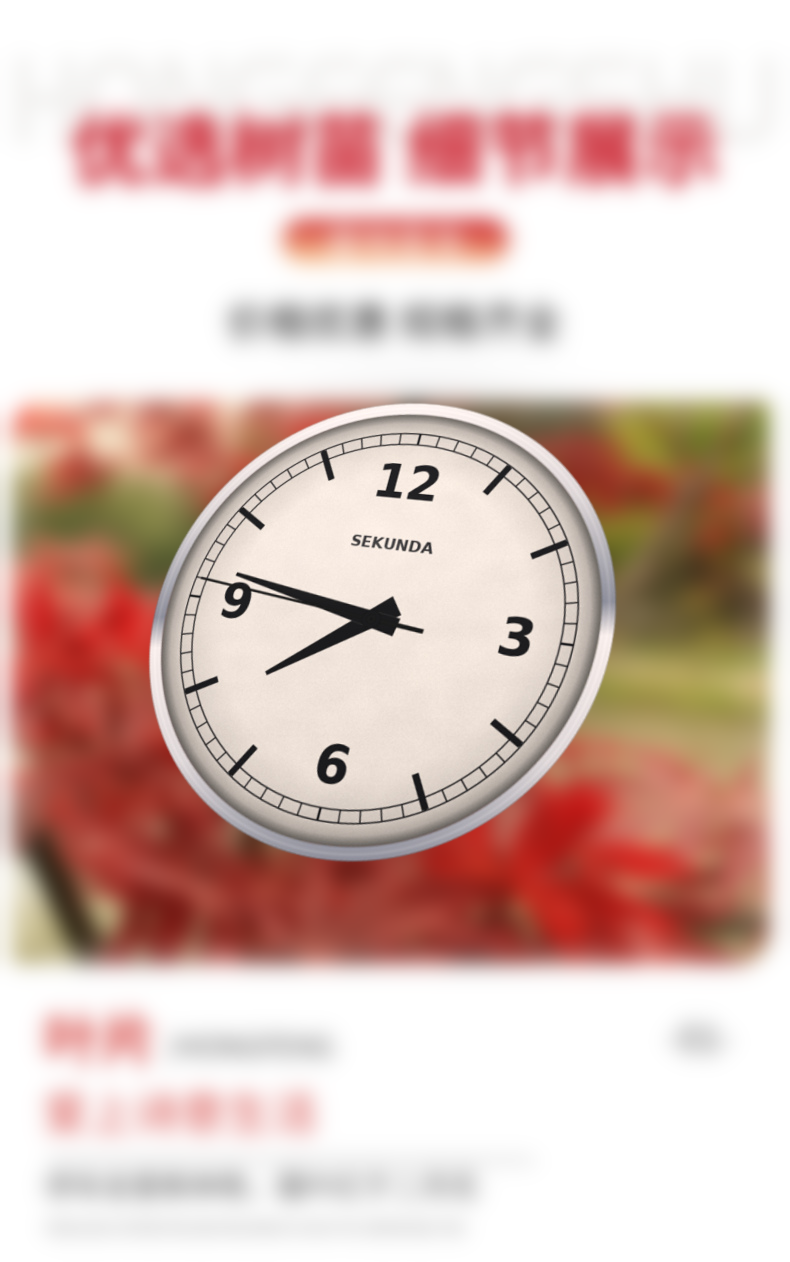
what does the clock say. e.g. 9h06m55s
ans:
7h46m46s
